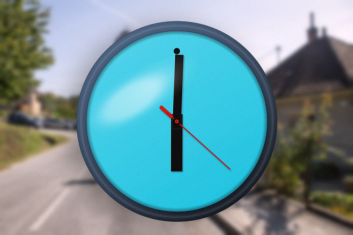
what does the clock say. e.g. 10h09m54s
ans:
6h00m22s
